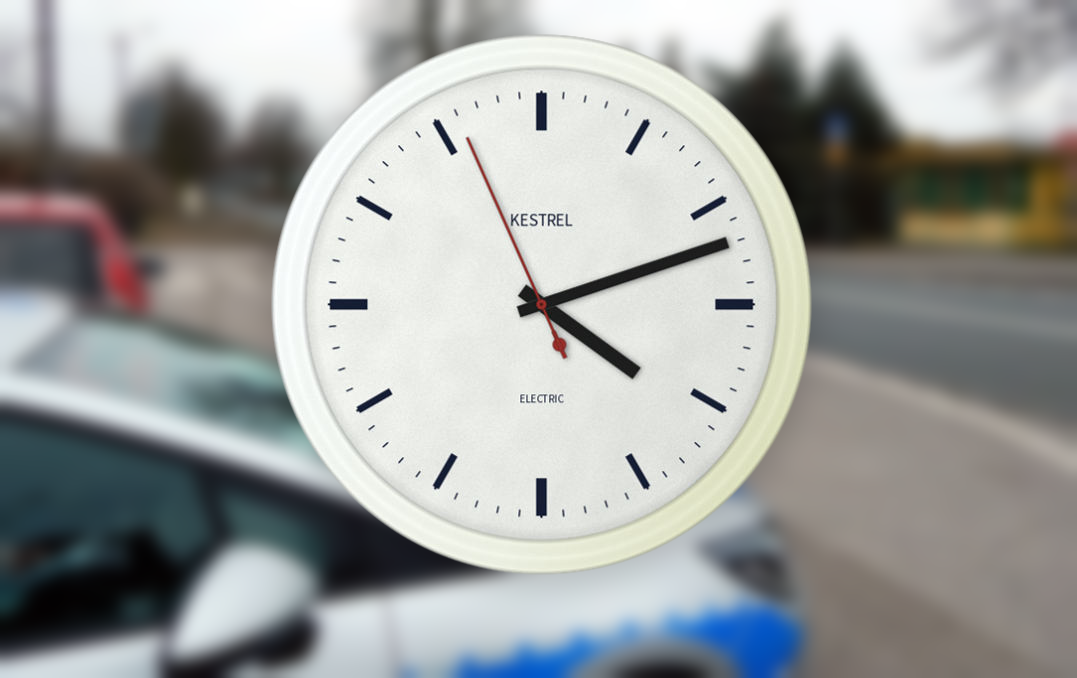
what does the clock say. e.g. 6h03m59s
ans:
4h11m56s
